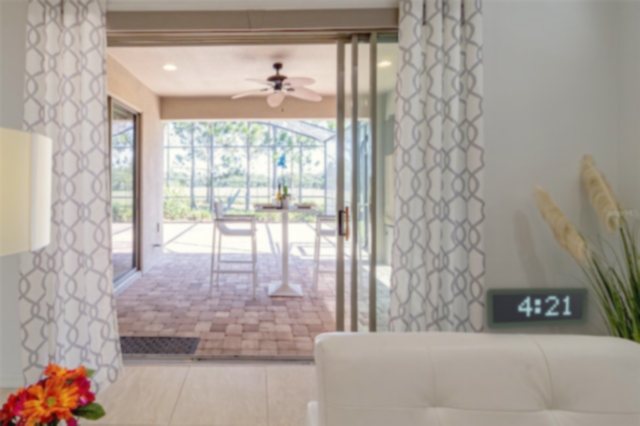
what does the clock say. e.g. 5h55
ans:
4h21
